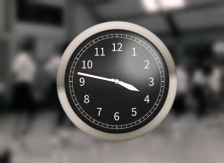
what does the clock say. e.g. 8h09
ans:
3h47
